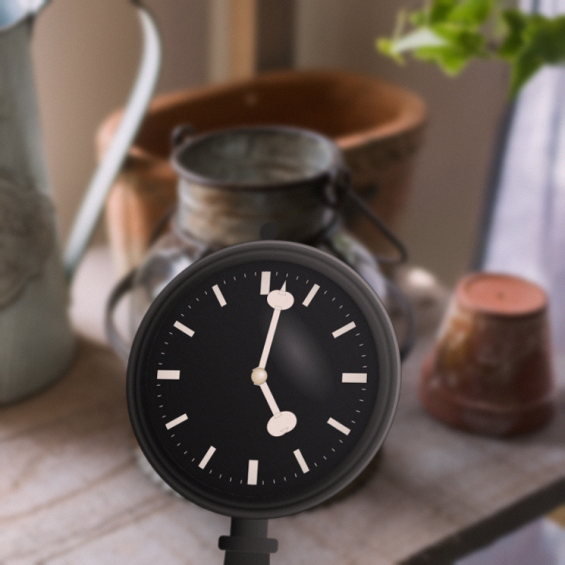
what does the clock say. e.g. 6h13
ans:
5h02
